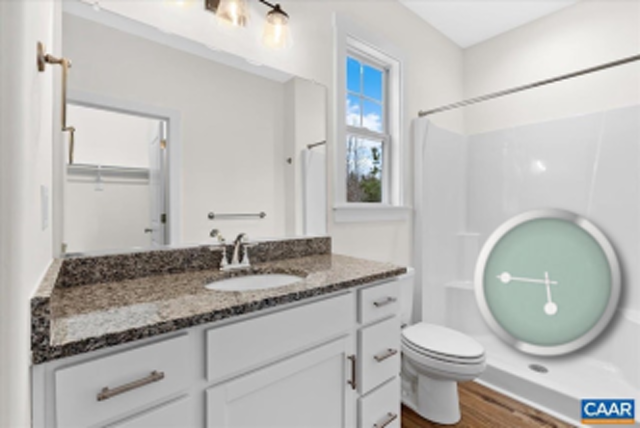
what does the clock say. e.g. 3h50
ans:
5h46
